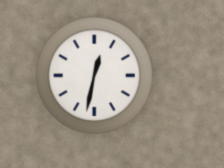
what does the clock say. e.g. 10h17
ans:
12h32
